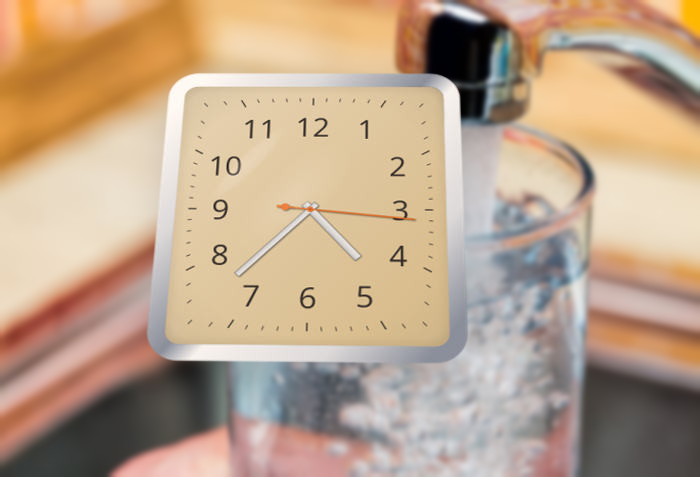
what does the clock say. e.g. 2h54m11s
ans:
4h37m16s
